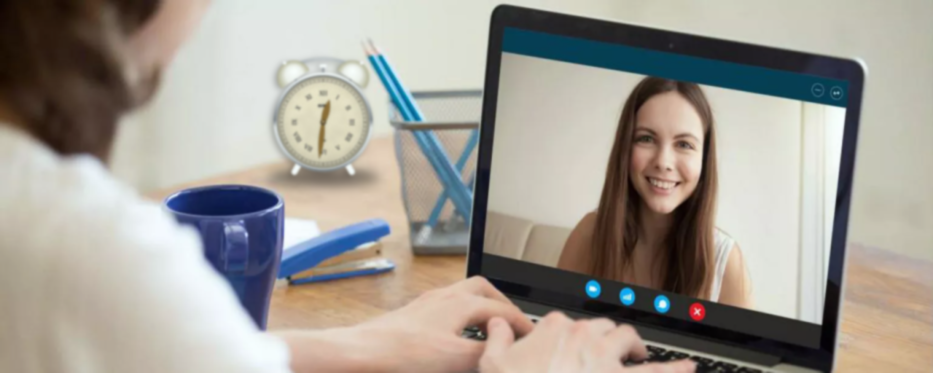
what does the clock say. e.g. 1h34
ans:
12h31
